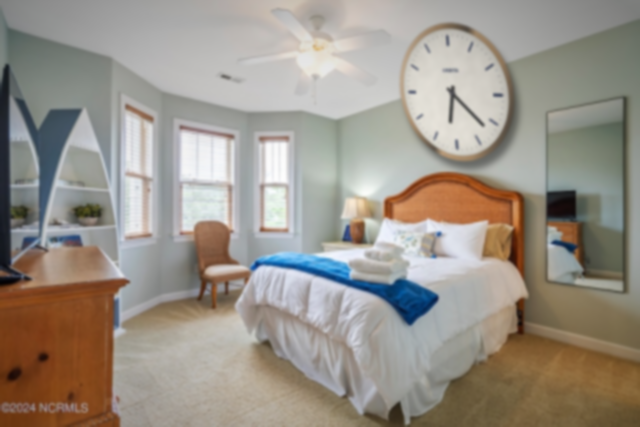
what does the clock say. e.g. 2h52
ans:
6h22
